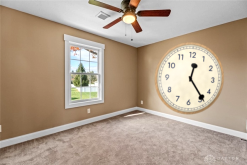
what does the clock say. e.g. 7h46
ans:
12h24
